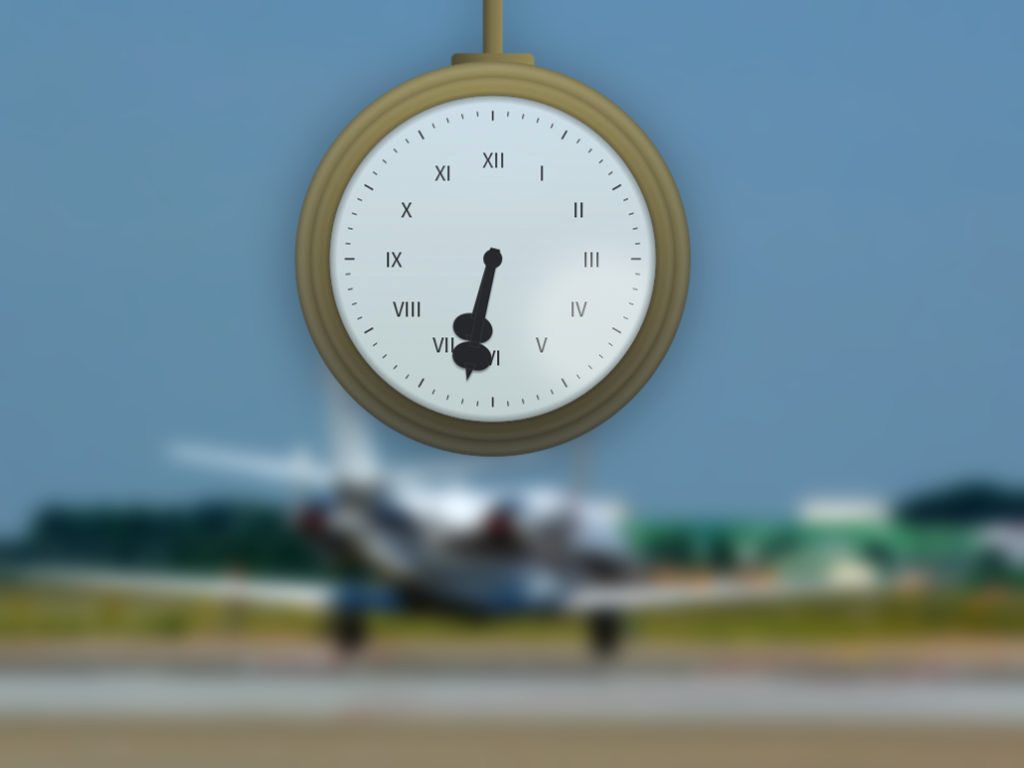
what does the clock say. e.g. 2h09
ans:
6h32
